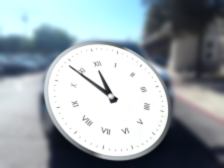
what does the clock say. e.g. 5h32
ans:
11h54
